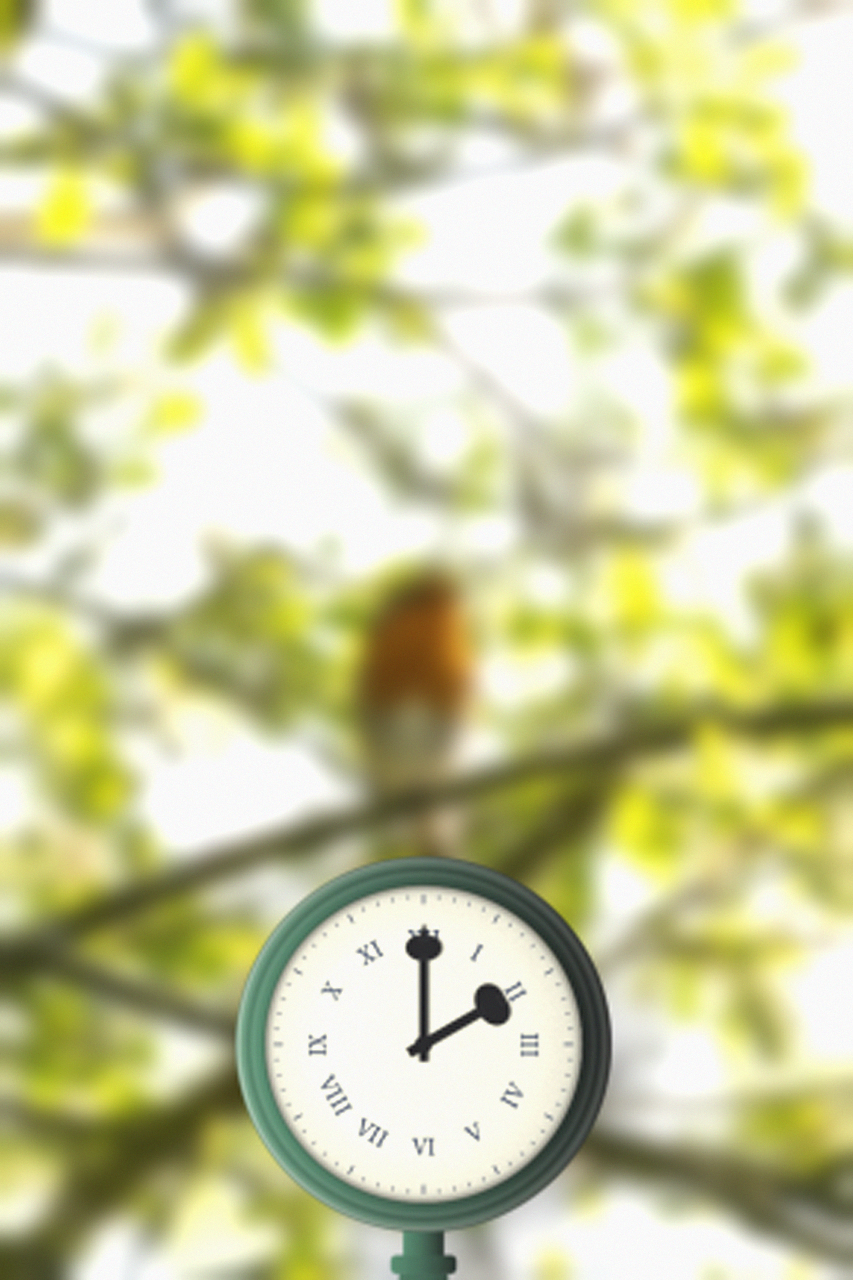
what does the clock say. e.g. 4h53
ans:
2h00
